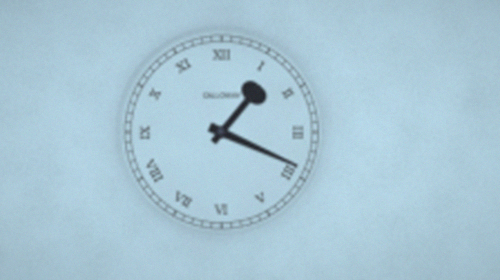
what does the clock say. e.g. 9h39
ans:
1h19
